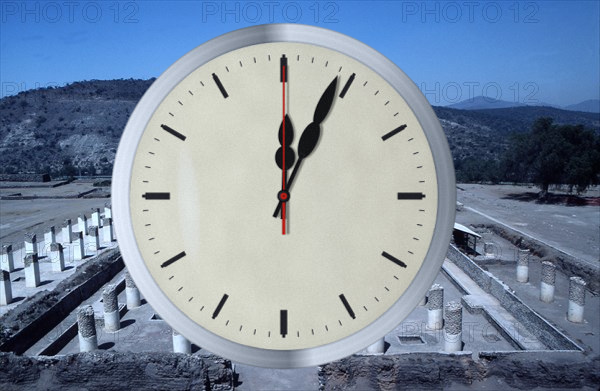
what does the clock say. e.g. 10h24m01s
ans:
12h04m00s
